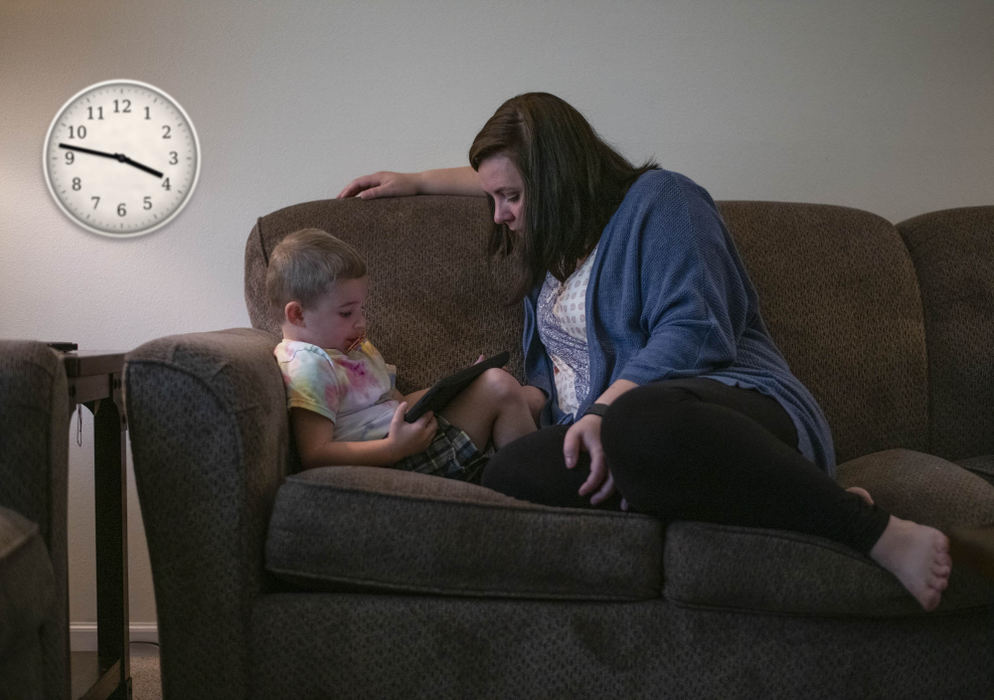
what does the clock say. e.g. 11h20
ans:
3h47
